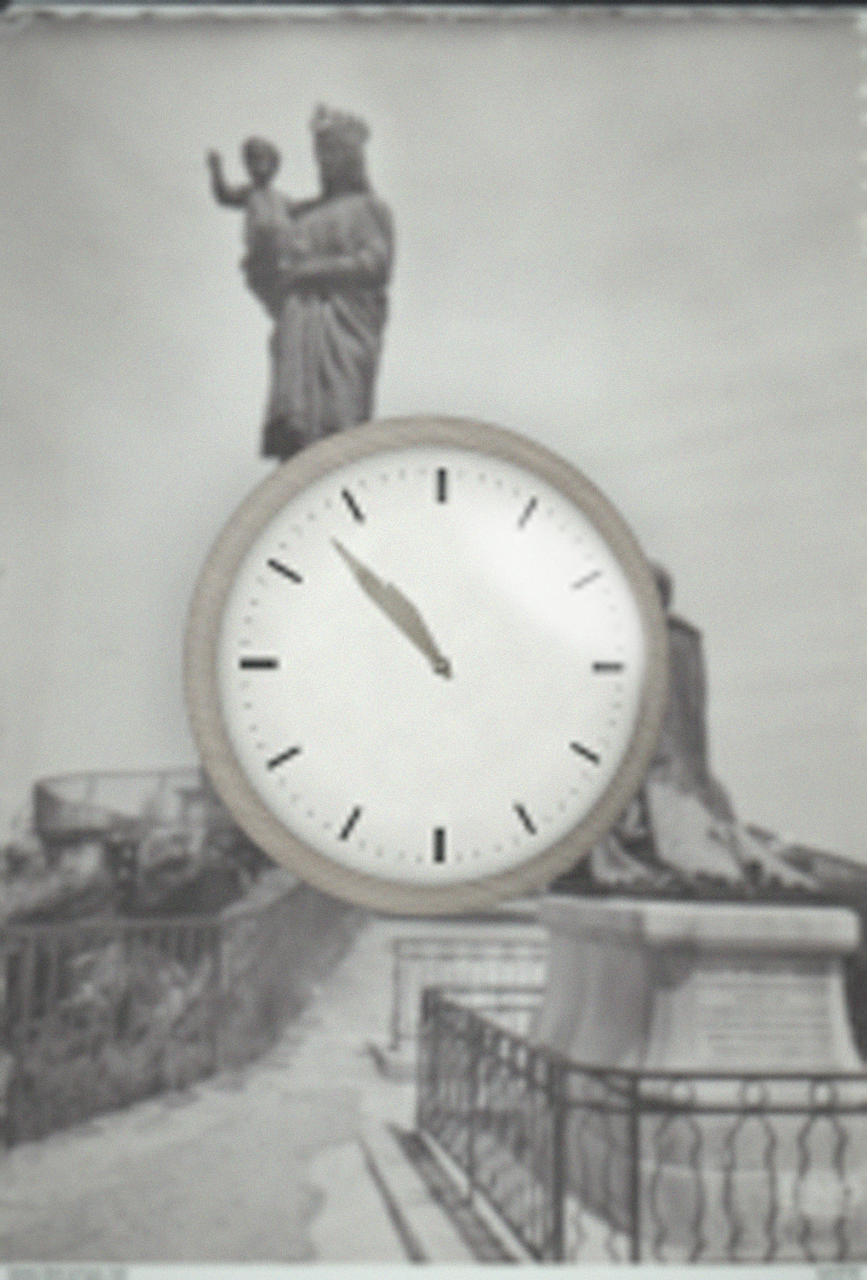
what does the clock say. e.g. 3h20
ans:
10h53
